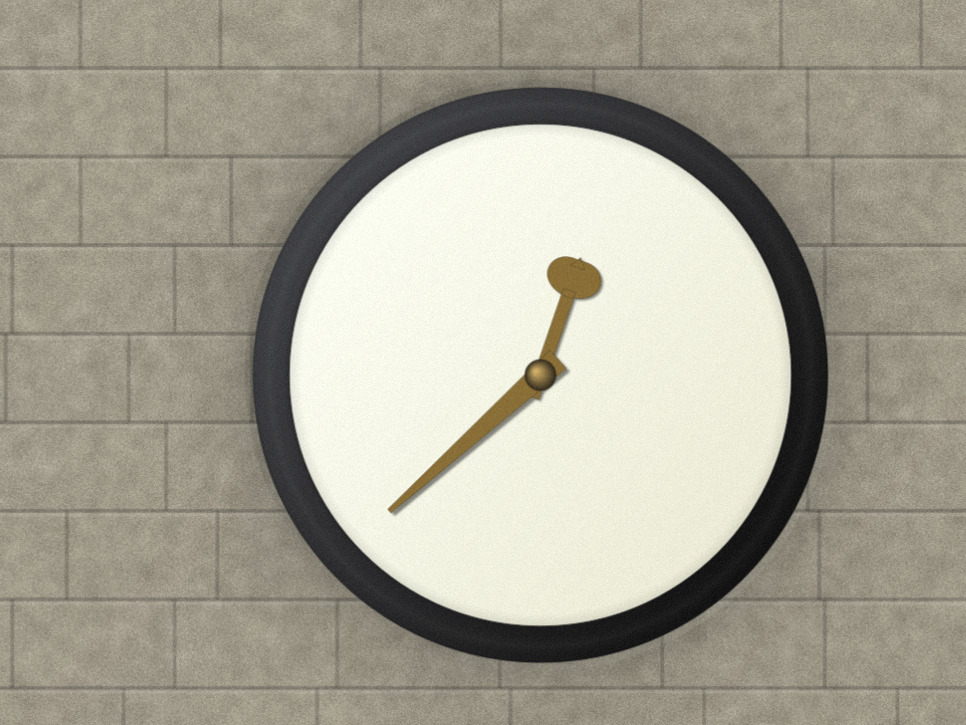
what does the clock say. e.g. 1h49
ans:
12h38
